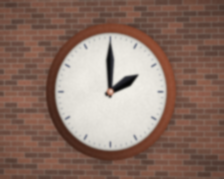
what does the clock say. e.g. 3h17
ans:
2h00
